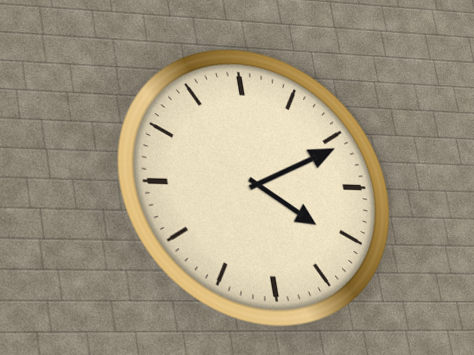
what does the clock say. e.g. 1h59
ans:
4h11
